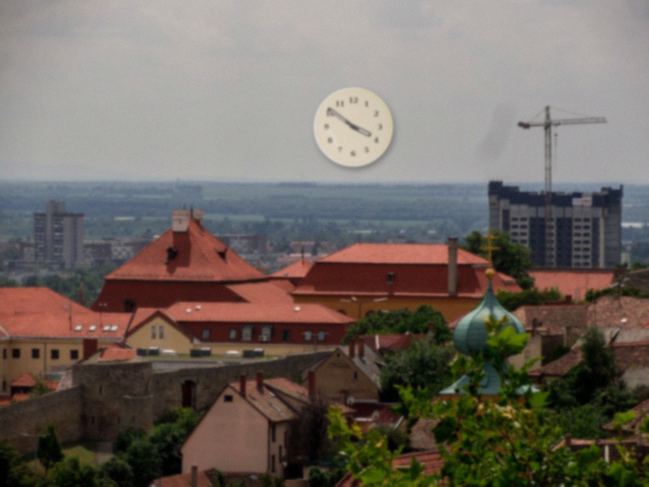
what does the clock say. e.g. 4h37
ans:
3h51
